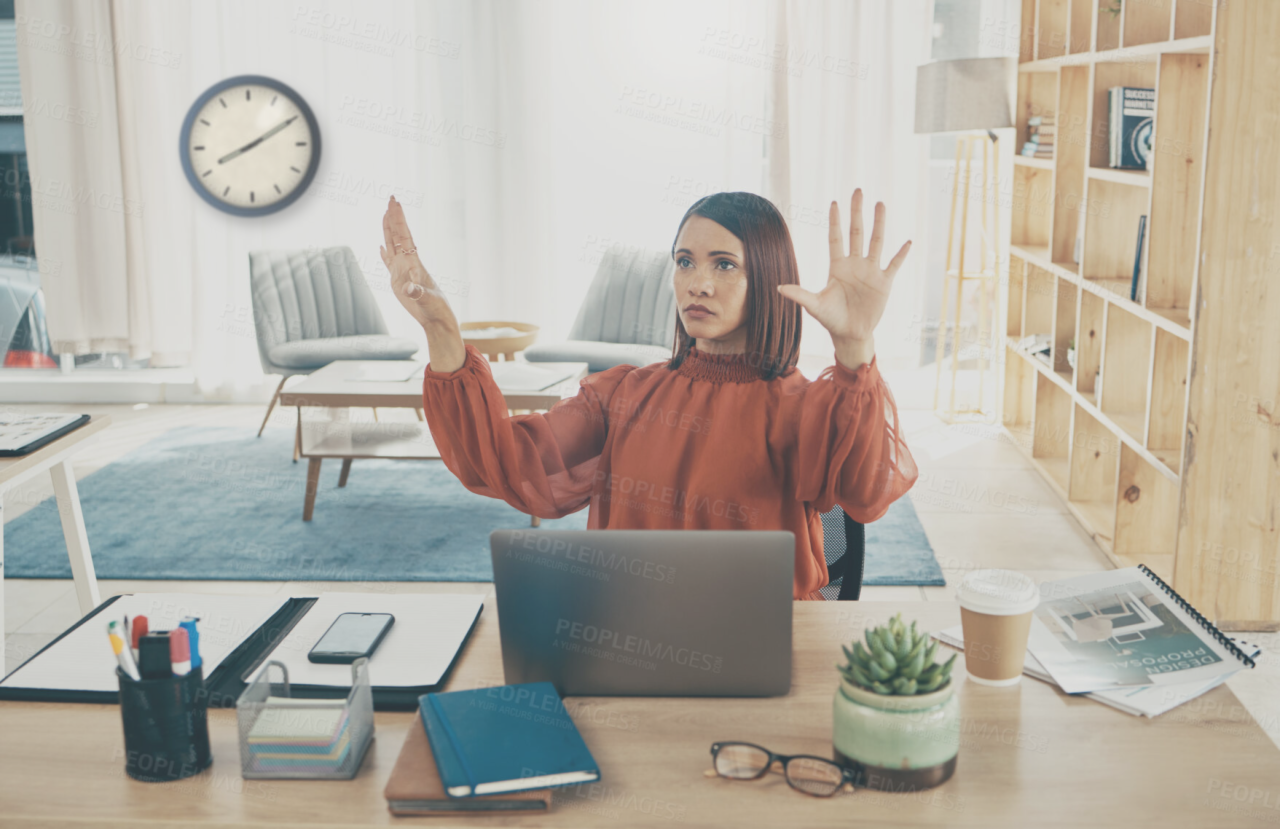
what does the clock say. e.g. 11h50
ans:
8h10
